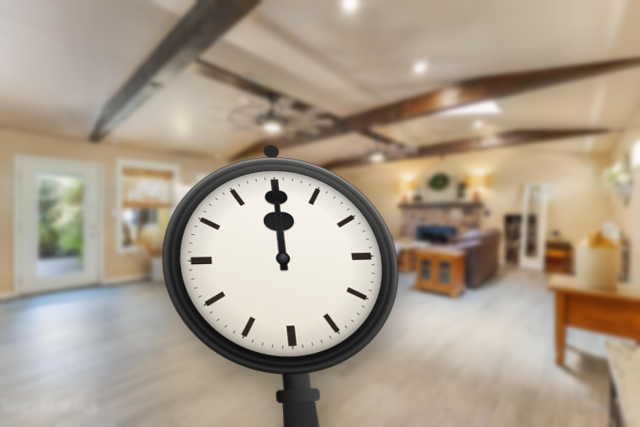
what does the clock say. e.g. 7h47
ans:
12h00
